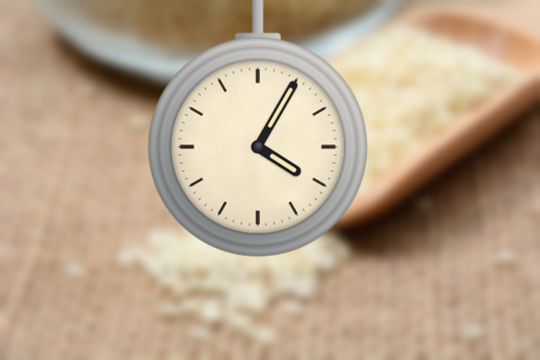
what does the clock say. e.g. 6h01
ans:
4h05
